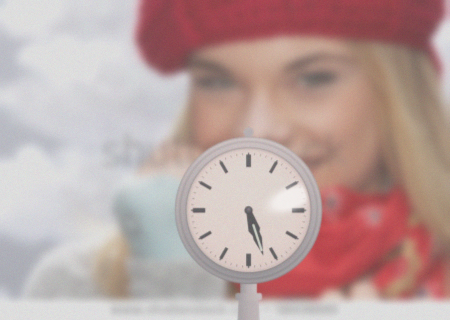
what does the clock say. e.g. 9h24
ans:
5h27
